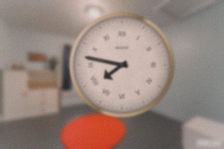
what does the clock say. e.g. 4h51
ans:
7h47
